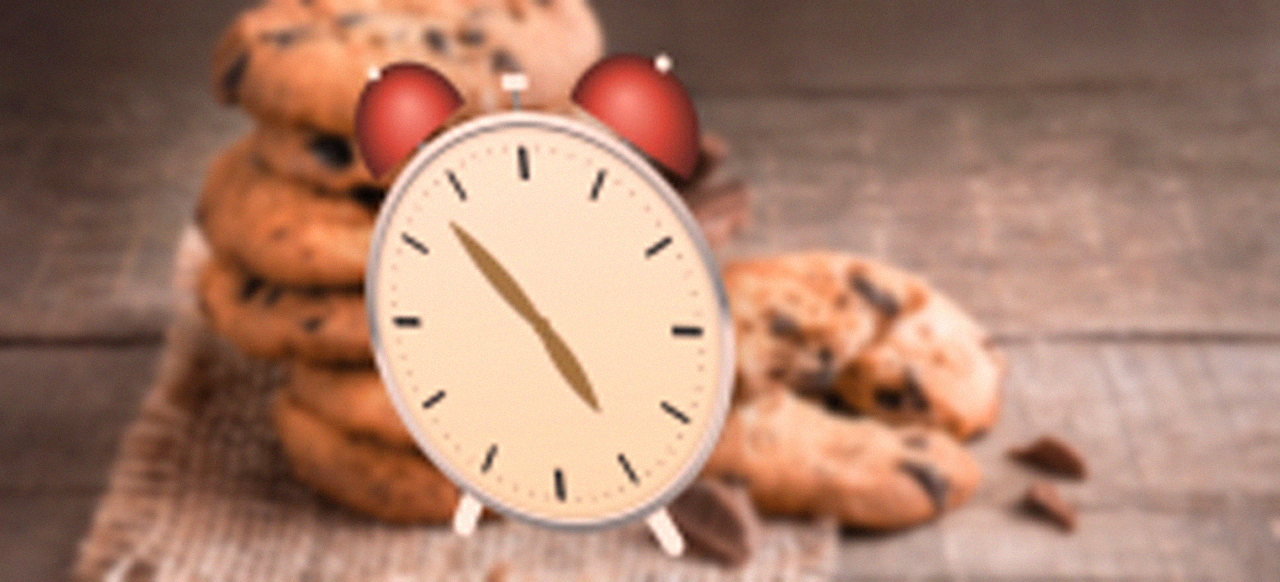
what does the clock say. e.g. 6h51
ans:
4h53
